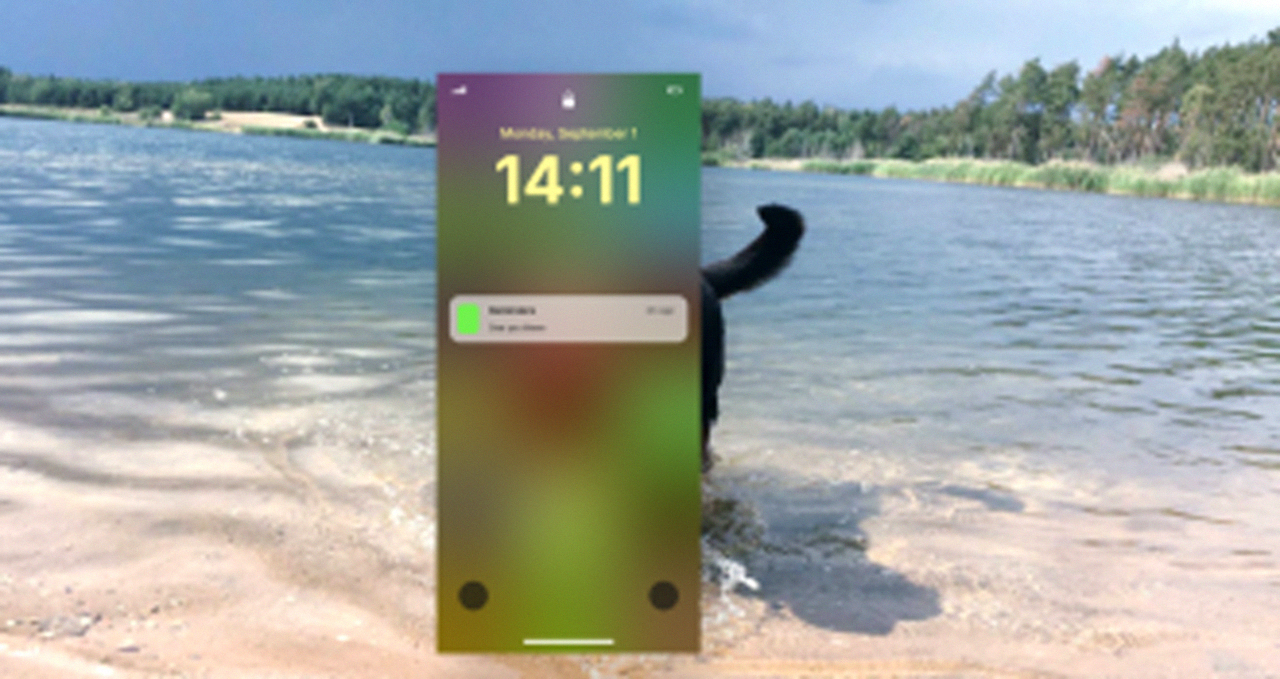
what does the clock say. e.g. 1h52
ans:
14h11
